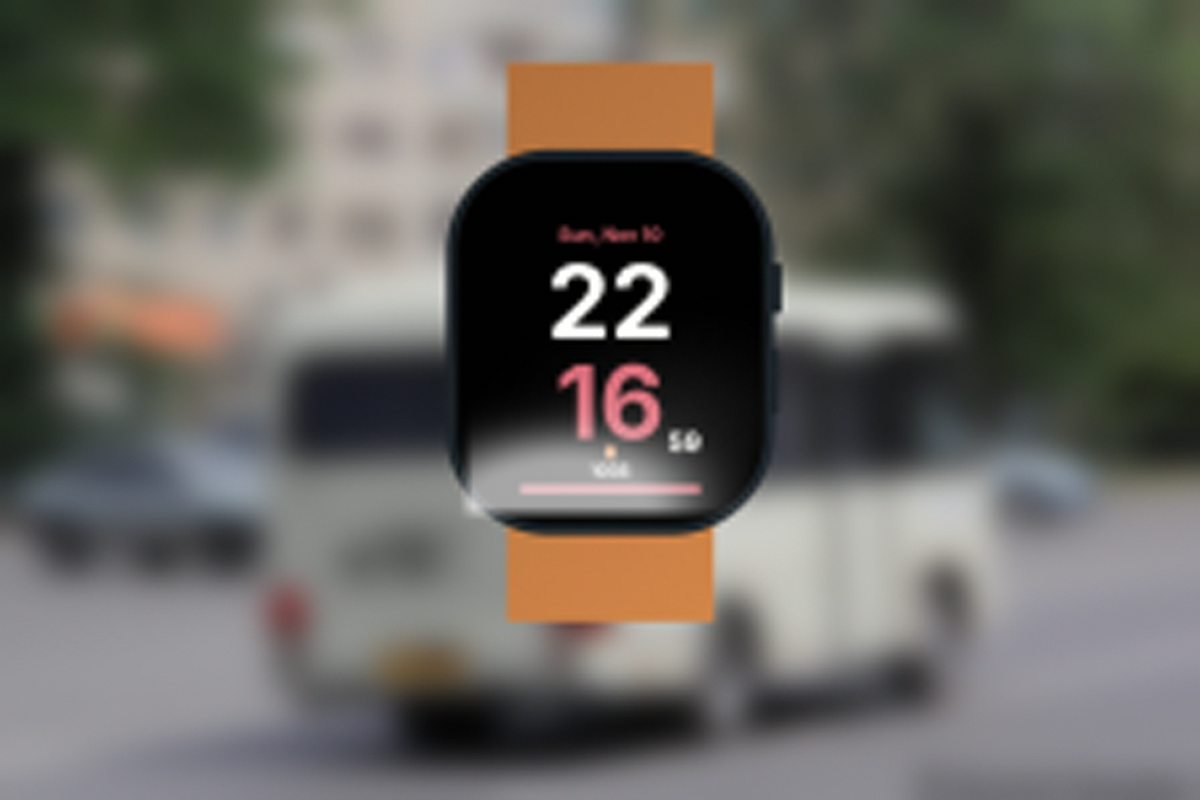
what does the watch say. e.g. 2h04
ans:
22h16
